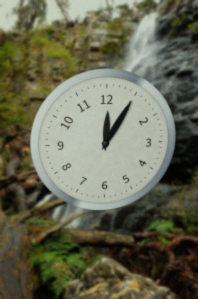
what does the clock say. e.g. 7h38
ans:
12h05
